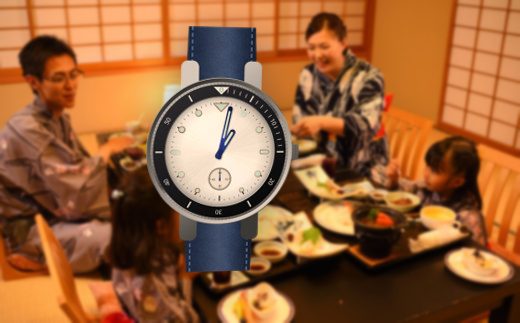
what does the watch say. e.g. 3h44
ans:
1h02
